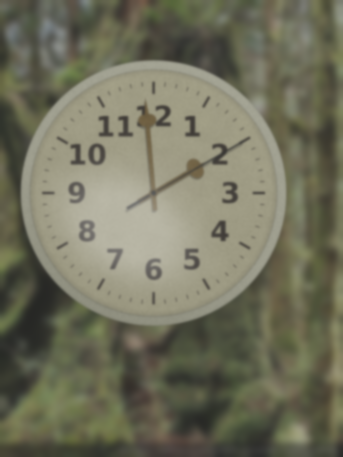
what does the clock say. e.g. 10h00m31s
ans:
1h59m10s
